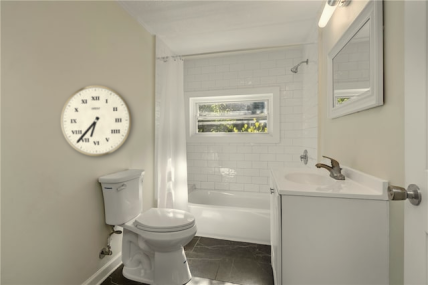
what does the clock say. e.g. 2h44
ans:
6h37
